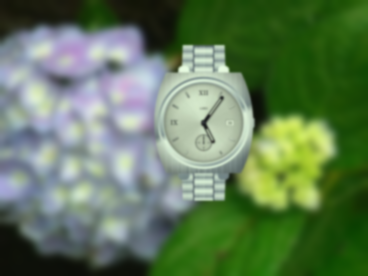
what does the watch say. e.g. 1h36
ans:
5h06
